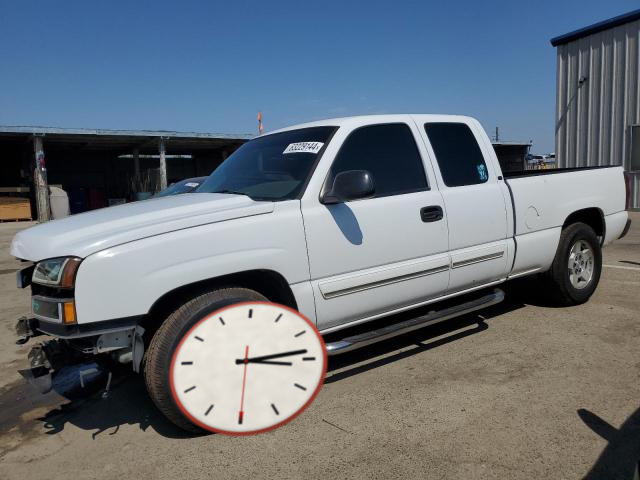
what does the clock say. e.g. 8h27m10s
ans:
3h13m30s
